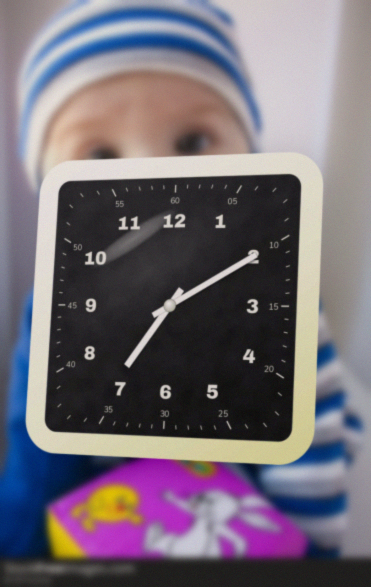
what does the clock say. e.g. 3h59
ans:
7h10
